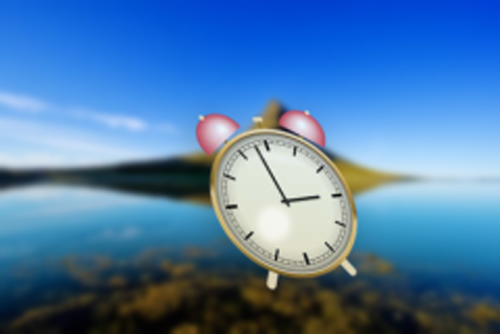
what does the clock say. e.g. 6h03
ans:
2h58
